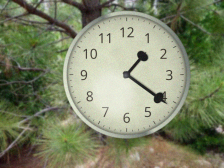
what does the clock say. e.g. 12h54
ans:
1h21
